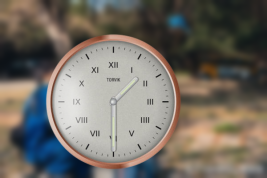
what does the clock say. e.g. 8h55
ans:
1h30
